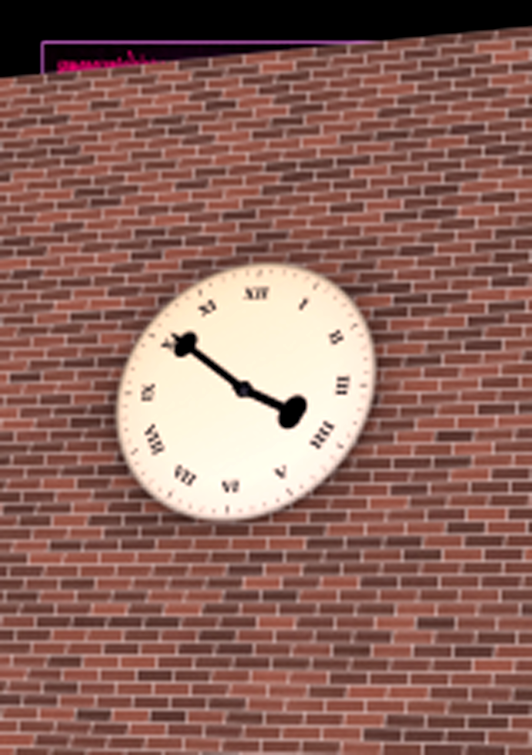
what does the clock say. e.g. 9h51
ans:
3h51
